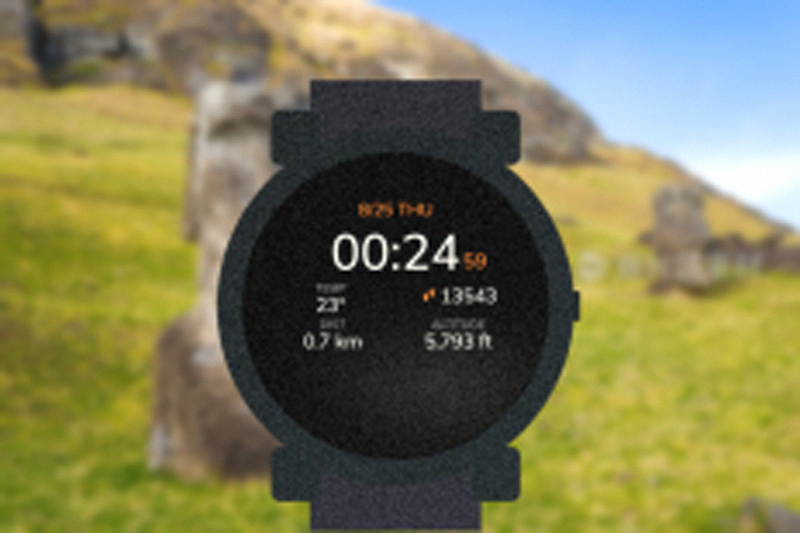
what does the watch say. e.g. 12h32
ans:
0h24
